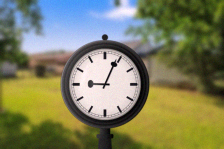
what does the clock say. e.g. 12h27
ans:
9h04
